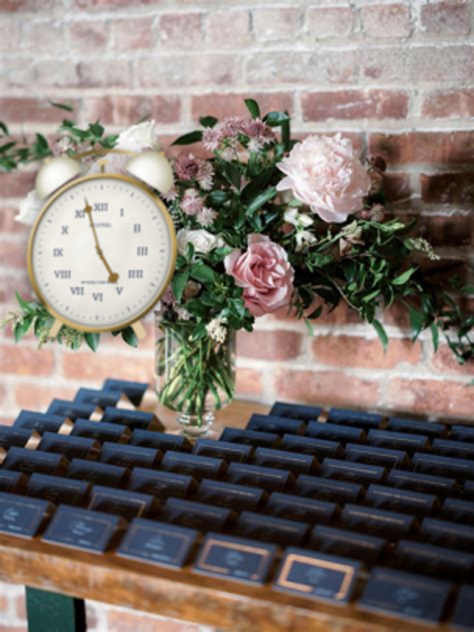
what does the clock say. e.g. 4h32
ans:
4h57
